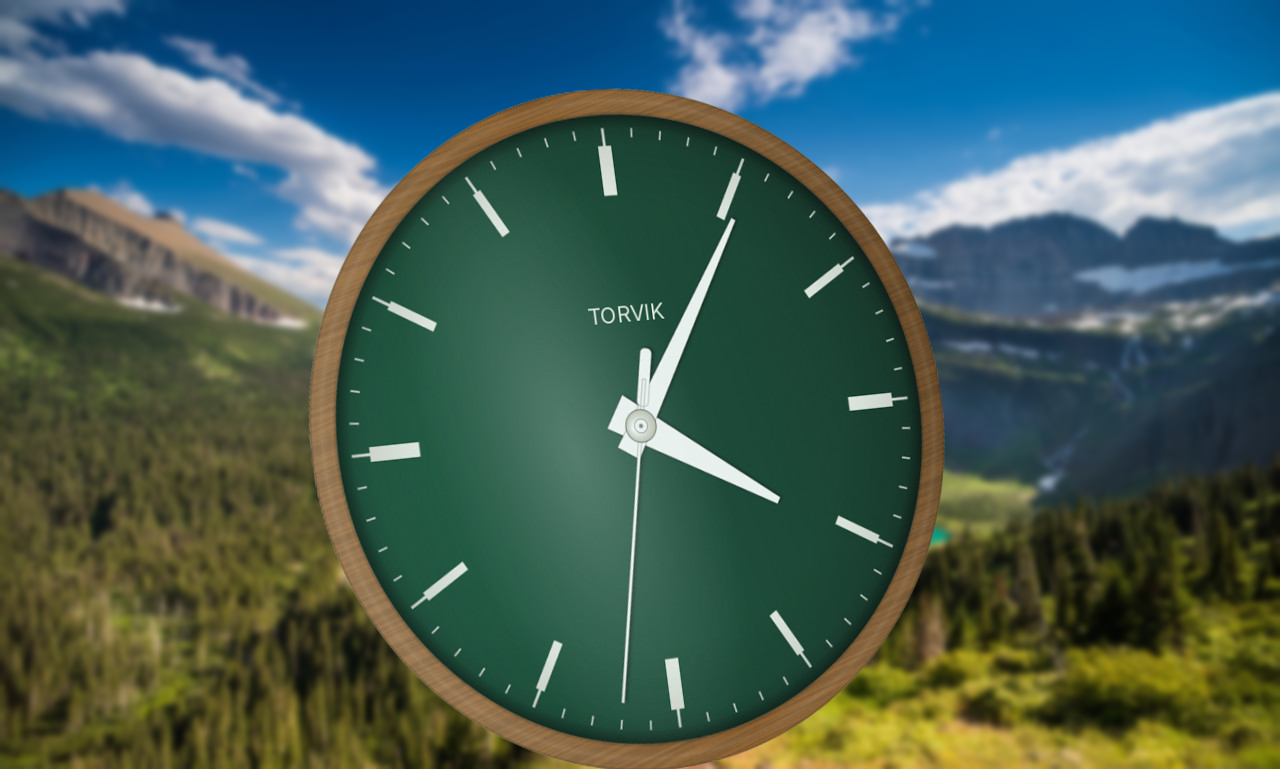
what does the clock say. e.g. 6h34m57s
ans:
4h05m32s
